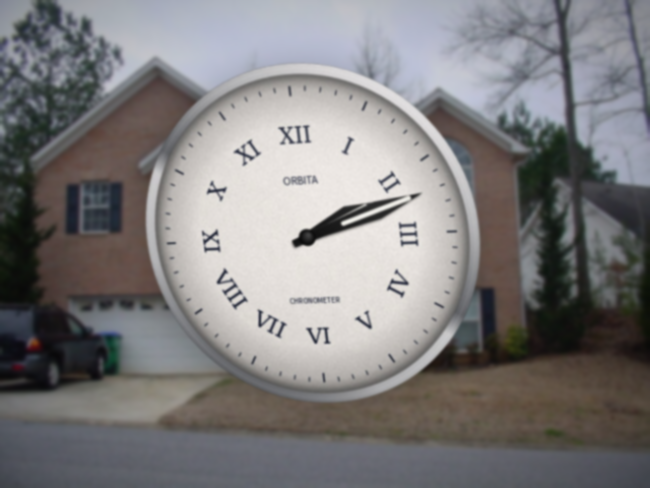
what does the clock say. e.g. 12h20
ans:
2h12
